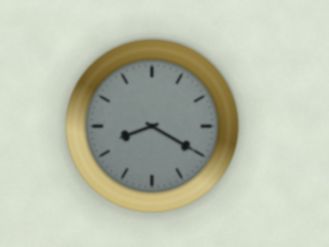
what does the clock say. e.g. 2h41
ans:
8h20
